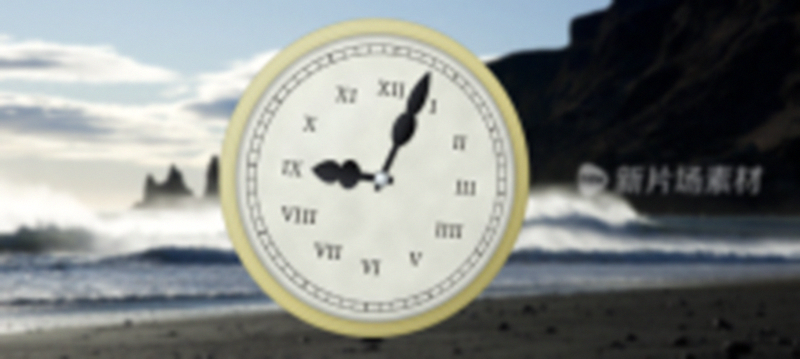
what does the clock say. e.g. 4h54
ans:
9h03
